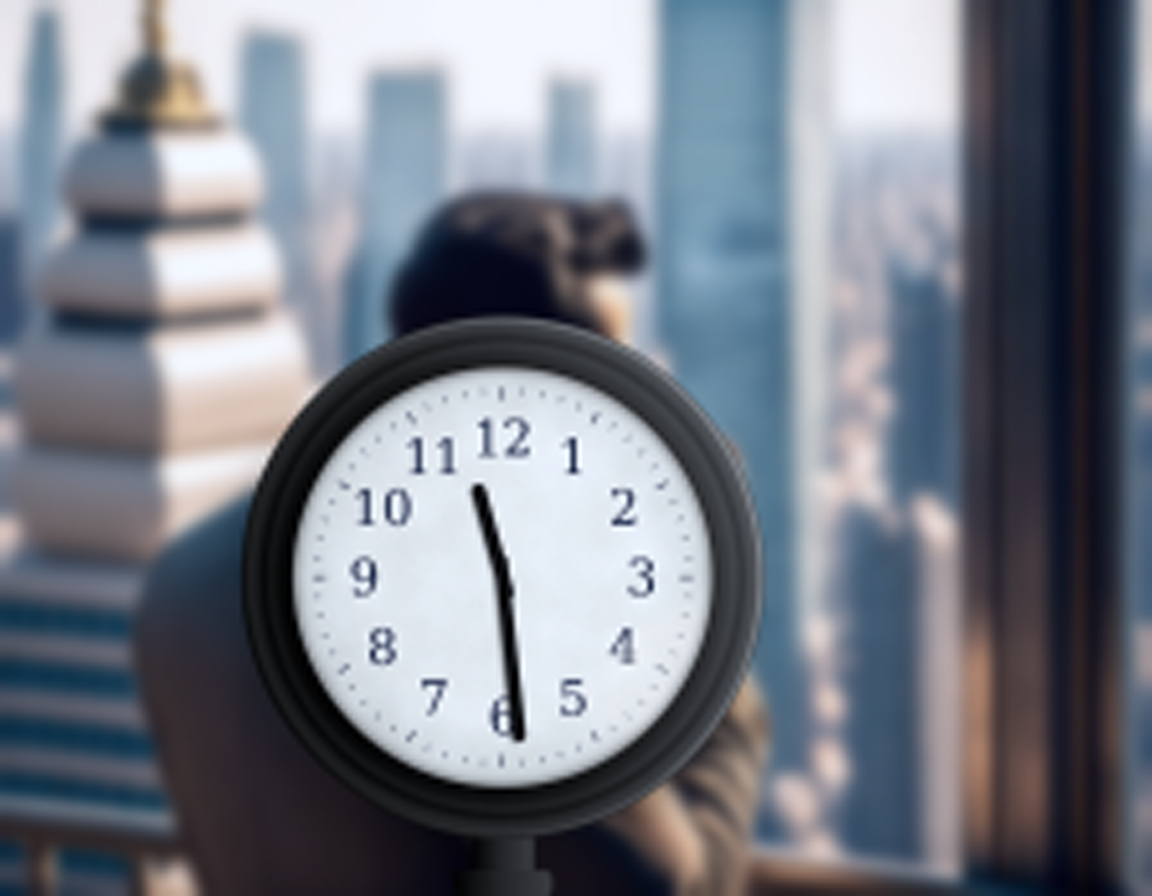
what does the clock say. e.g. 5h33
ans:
11h29
